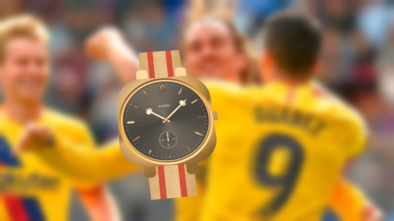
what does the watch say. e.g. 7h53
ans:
10h08
